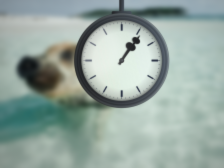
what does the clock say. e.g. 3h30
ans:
1h06
